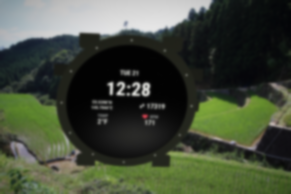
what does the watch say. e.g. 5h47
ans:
12h28
